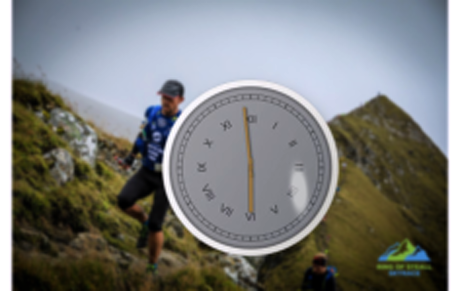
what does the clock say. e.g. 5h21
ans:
5h59
